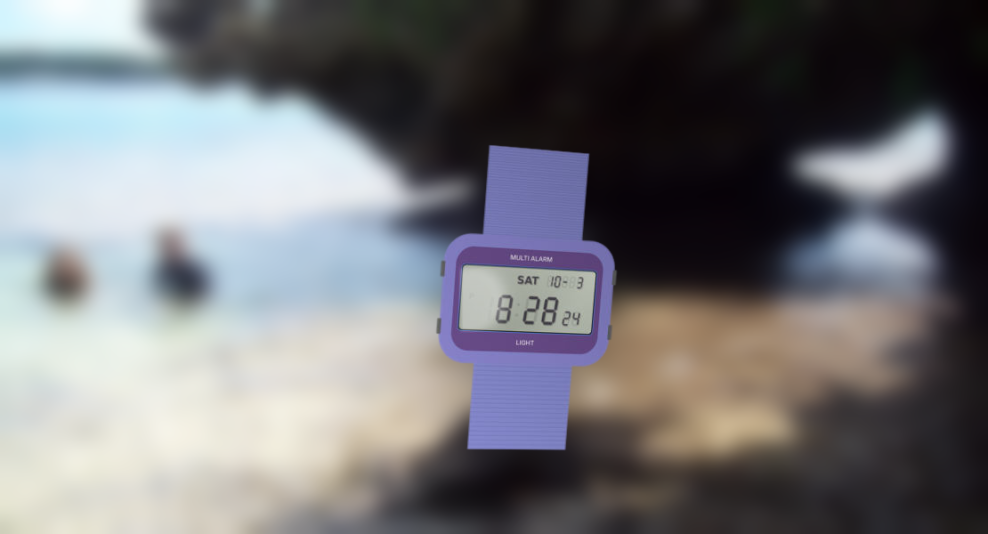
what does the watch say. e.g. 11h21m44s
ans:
8h28m24s
